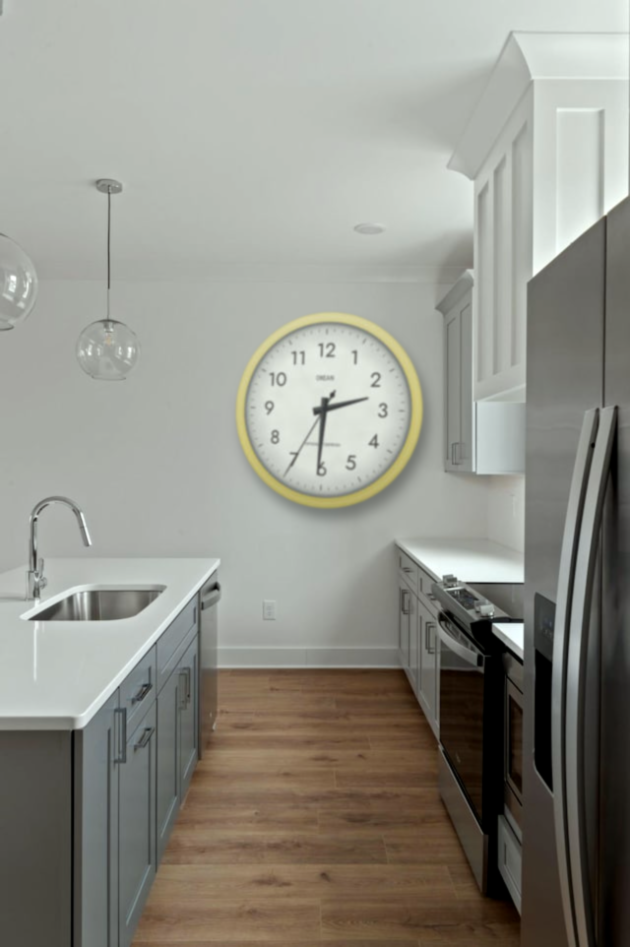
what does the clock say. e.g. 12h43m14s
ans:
2h30m35s
